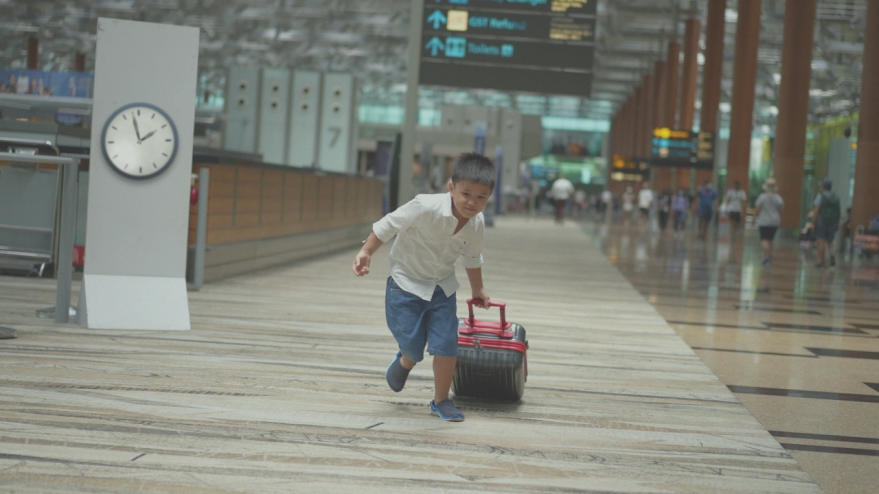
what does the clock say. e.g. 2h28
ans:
1h58
